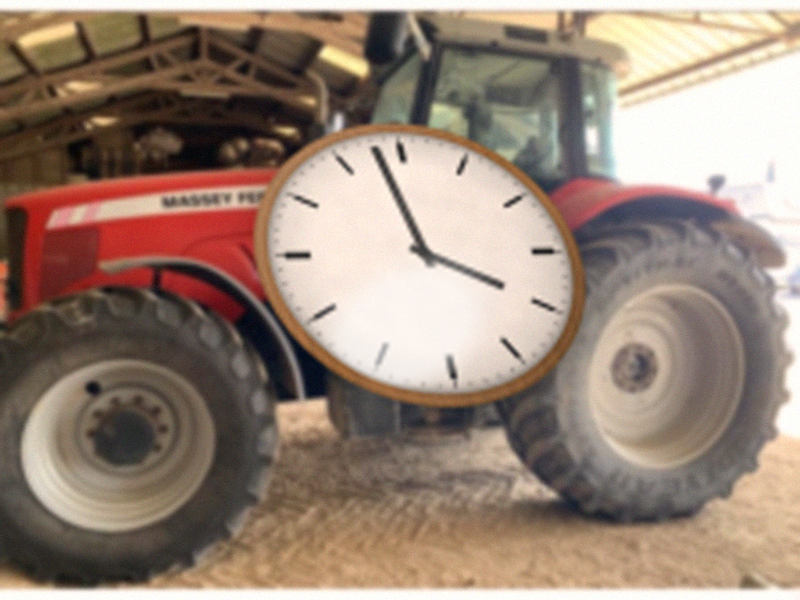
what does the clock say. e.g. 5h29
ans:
3h58
